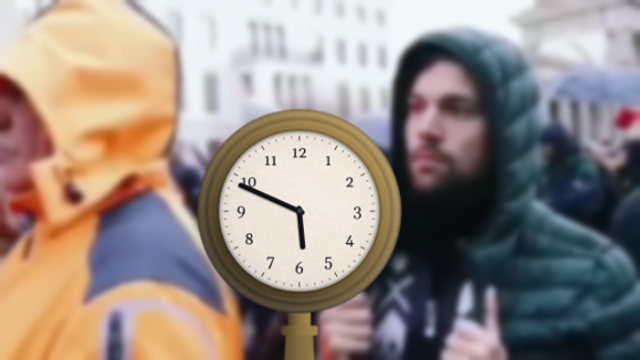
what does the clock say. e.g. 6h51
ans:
5h49
